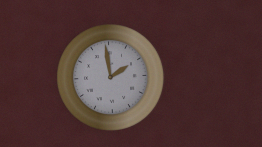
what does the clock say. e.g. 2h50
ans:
1h59
